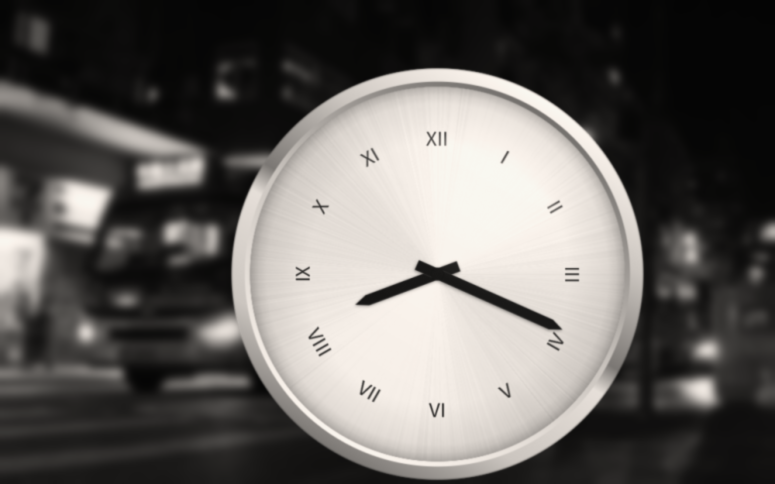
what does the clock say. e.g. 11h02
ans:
8h19
